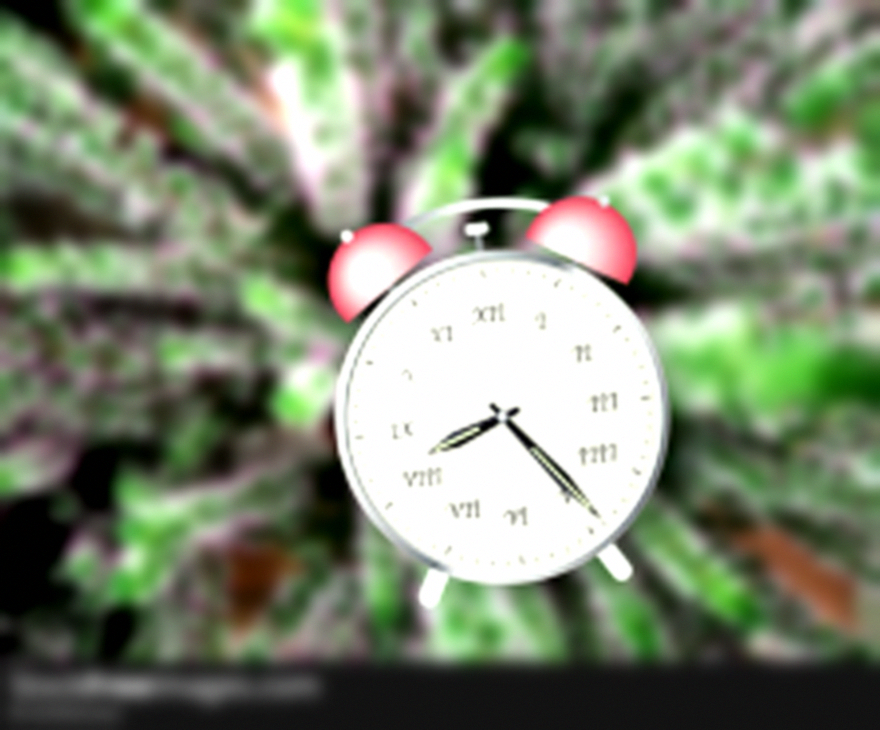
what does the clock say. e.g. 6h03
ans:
8h24
